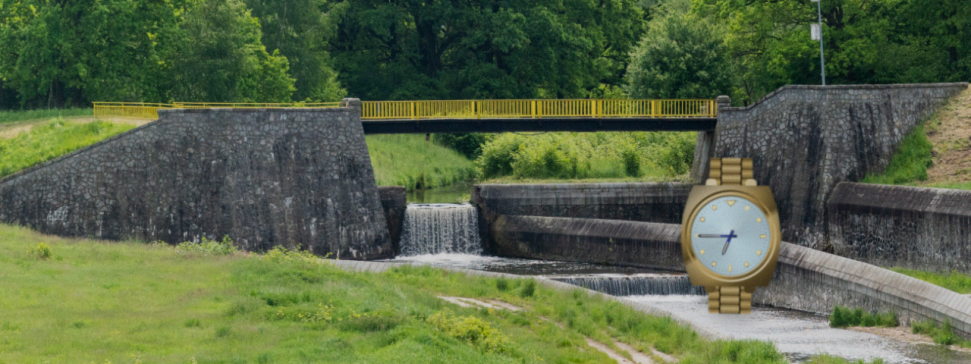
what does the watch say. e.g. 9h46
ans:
6h45
